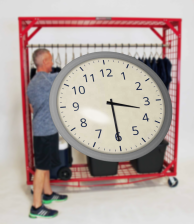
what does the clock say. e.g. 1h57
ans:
3h30
